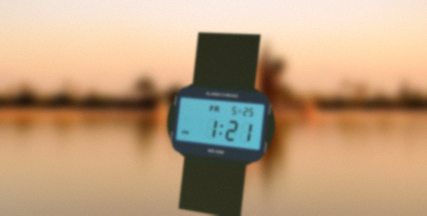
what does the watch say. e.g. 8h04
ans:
1h21
